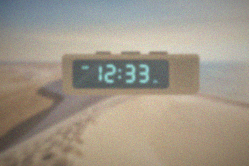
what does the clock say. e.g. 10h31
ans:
12h33
